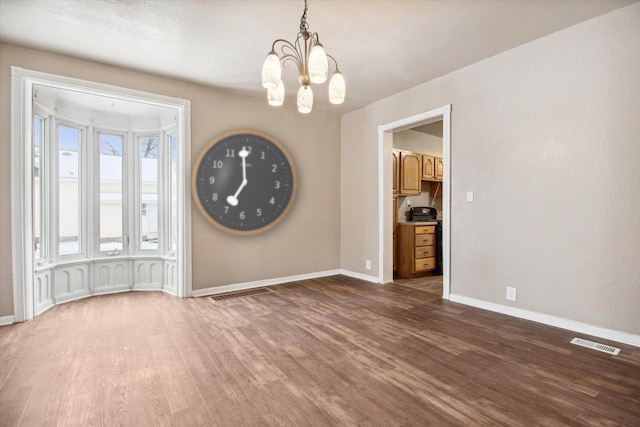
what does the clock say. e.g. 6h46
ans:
6h59
